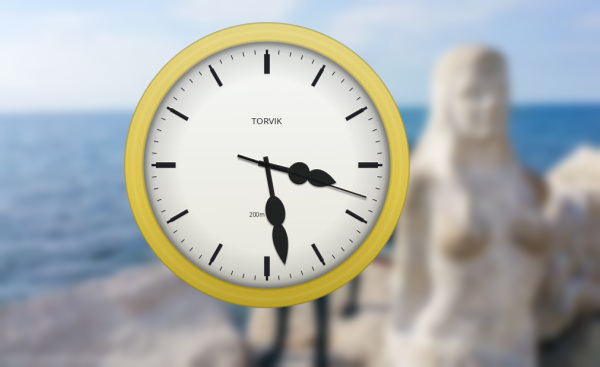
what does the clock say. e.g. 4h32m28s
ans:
3h28m18s
